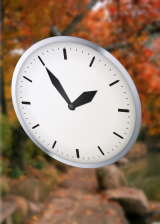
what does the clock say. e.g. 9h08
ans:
1h55
